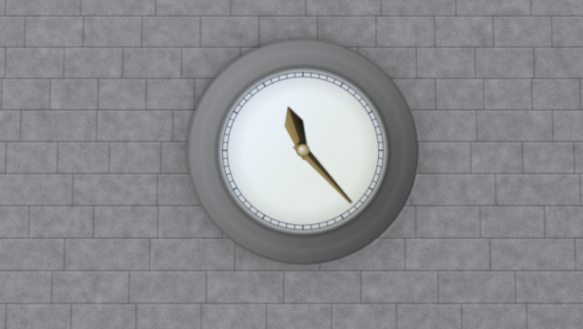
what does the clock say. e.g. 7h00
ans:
11h23
